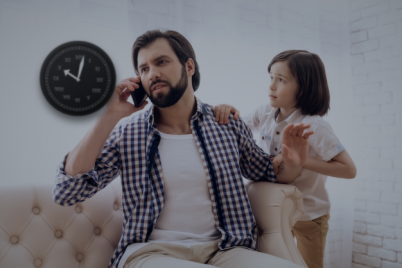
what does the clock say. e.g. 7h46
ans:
10h02
